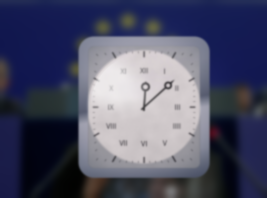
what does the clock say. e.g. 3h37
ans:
12h08
